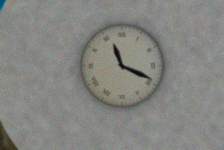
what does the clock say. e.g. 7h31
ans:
11h19
